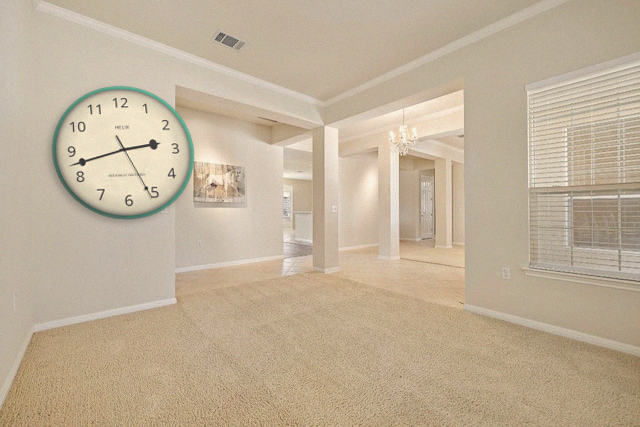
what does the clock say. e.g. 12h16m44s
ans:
2h42m26s
